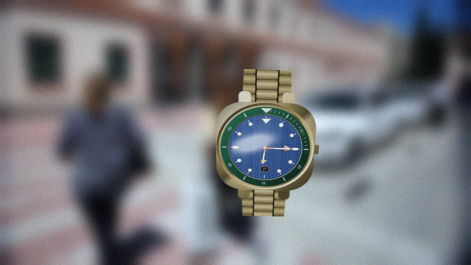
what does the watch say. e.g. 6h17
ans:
6h15
